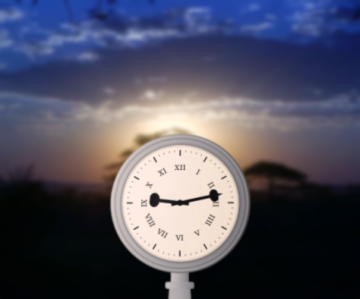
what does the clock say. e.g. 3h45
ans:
9h13
